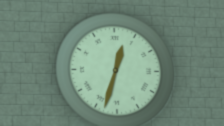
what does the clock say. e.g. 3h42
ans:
12h33
